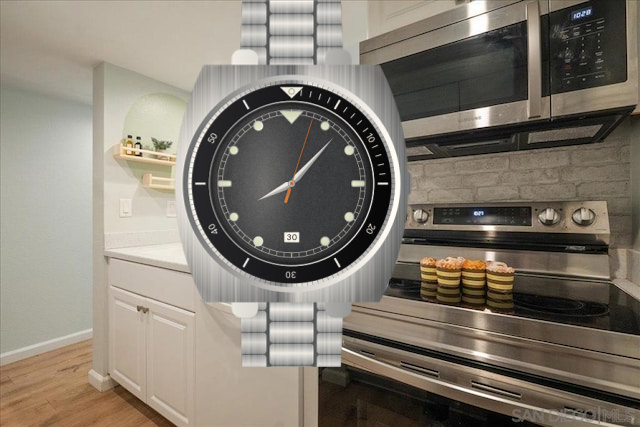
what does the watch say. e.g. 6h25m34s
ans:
8h07m03s
